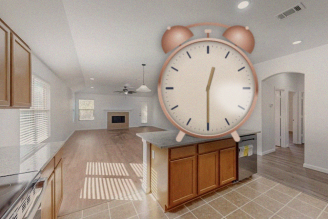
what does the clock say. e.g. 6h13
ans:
12h30
